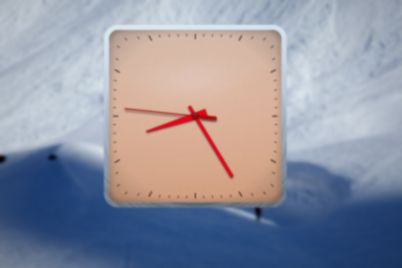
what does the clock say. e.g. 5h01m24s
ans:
8h24m46s
